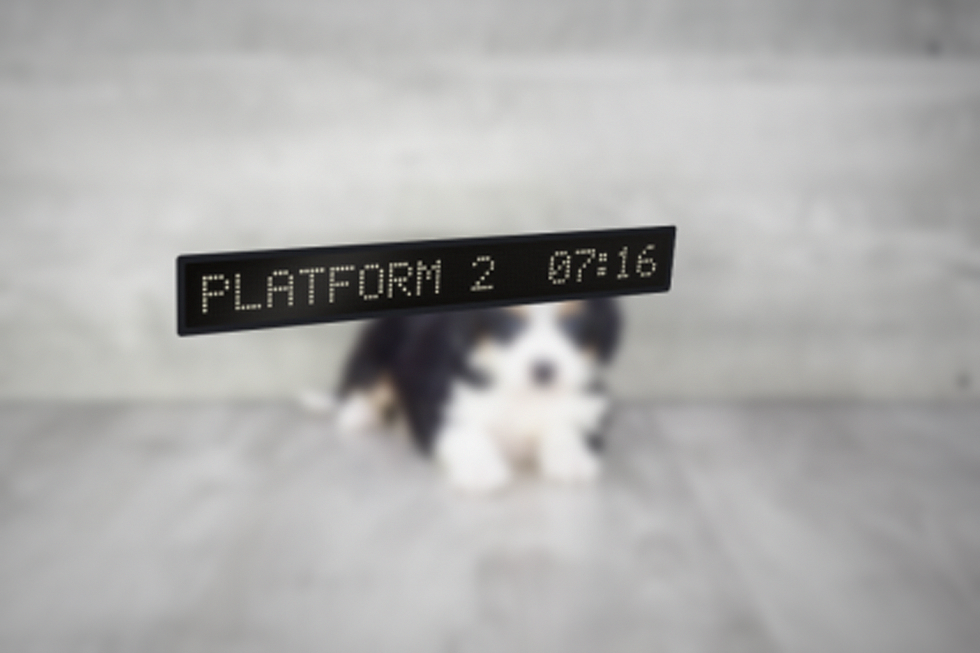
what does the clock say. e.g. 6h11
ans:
7h16
